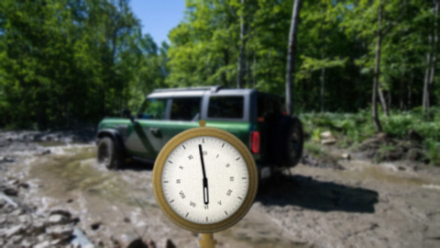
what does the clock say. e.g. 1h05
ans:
5h59
